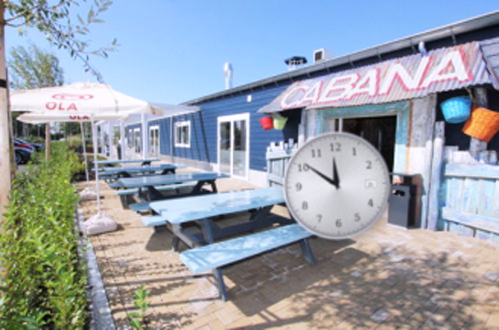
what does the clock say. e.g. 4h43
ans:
11h51
